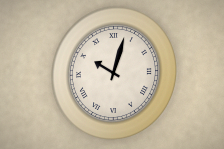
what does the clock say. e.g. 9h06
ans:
10h03
